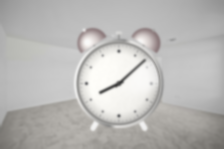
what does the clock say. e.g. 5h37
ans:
8h08
